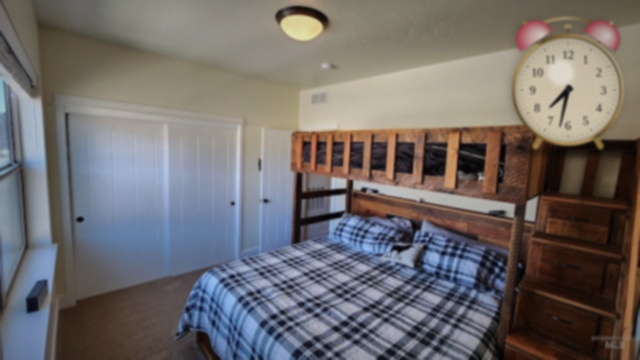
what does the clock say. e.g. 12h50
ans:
7h32
